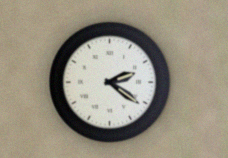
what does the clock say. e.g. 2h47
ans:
2h21
